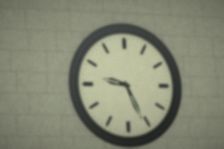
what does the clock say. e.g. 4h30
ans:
9h26
